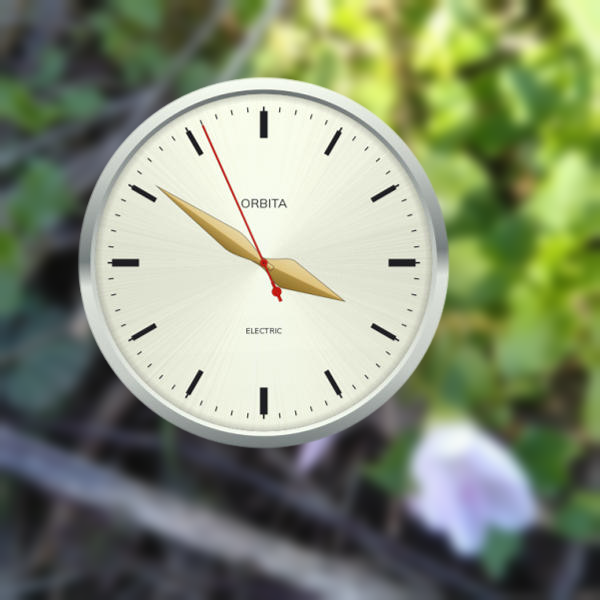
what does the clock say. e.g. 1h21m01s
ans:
3h50m56s
